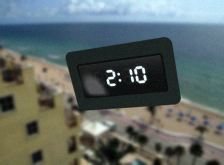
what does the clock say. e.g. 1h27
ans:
2h10
